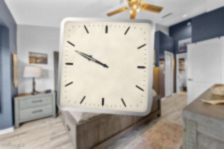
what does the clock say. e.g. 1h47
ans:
9h49
